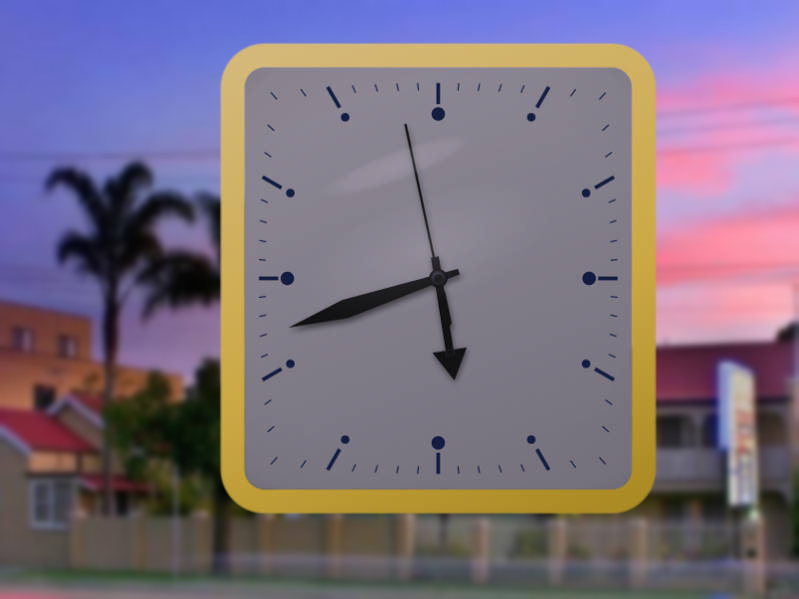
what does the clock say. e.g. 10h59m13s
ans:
5h41m58s
